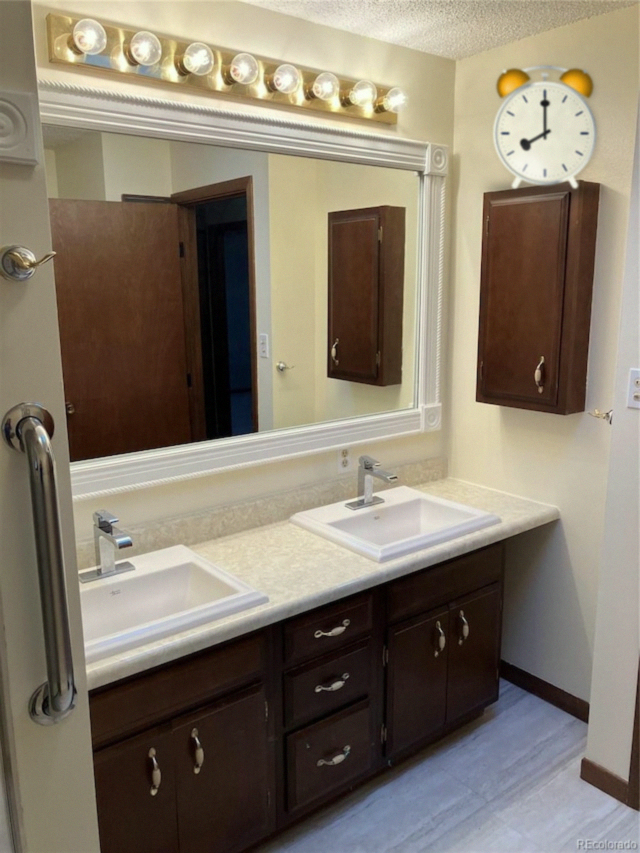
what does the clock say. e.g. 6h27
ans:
8h00
